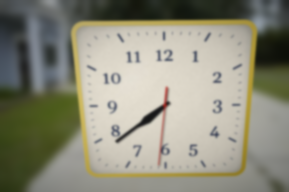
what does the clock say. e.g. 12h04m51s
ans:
7h38m31s
